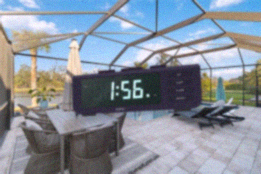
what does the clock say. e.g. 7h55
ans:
1h56
